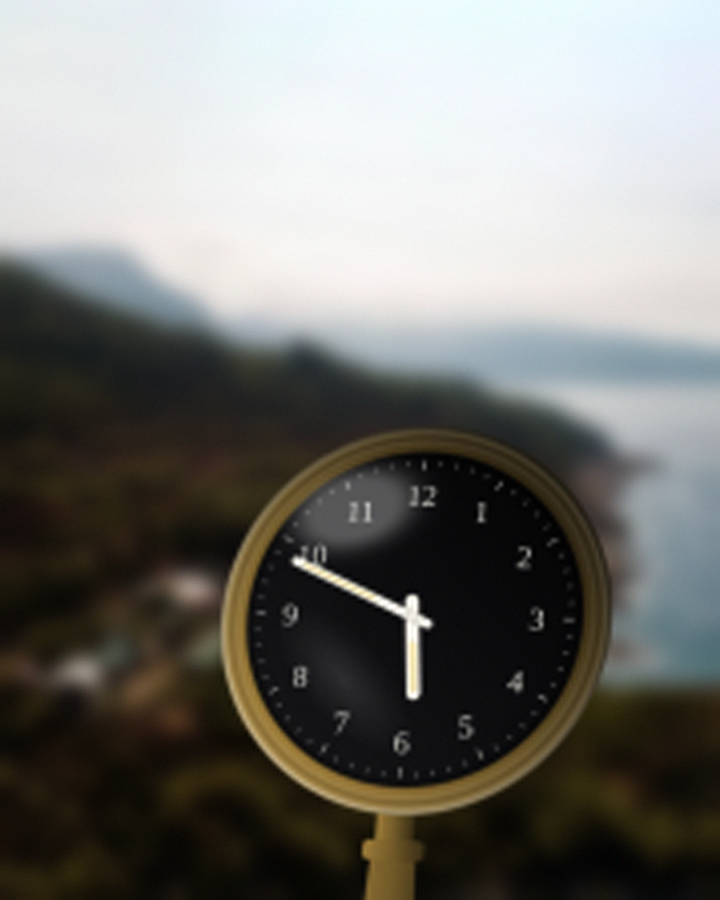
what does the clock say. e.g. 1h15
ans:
5h49
